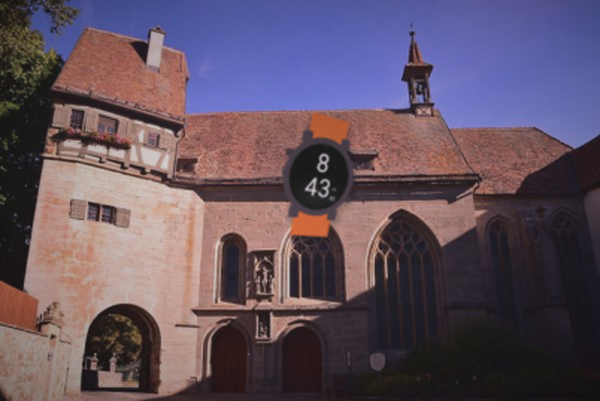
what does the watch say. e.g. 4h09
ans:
8h43
